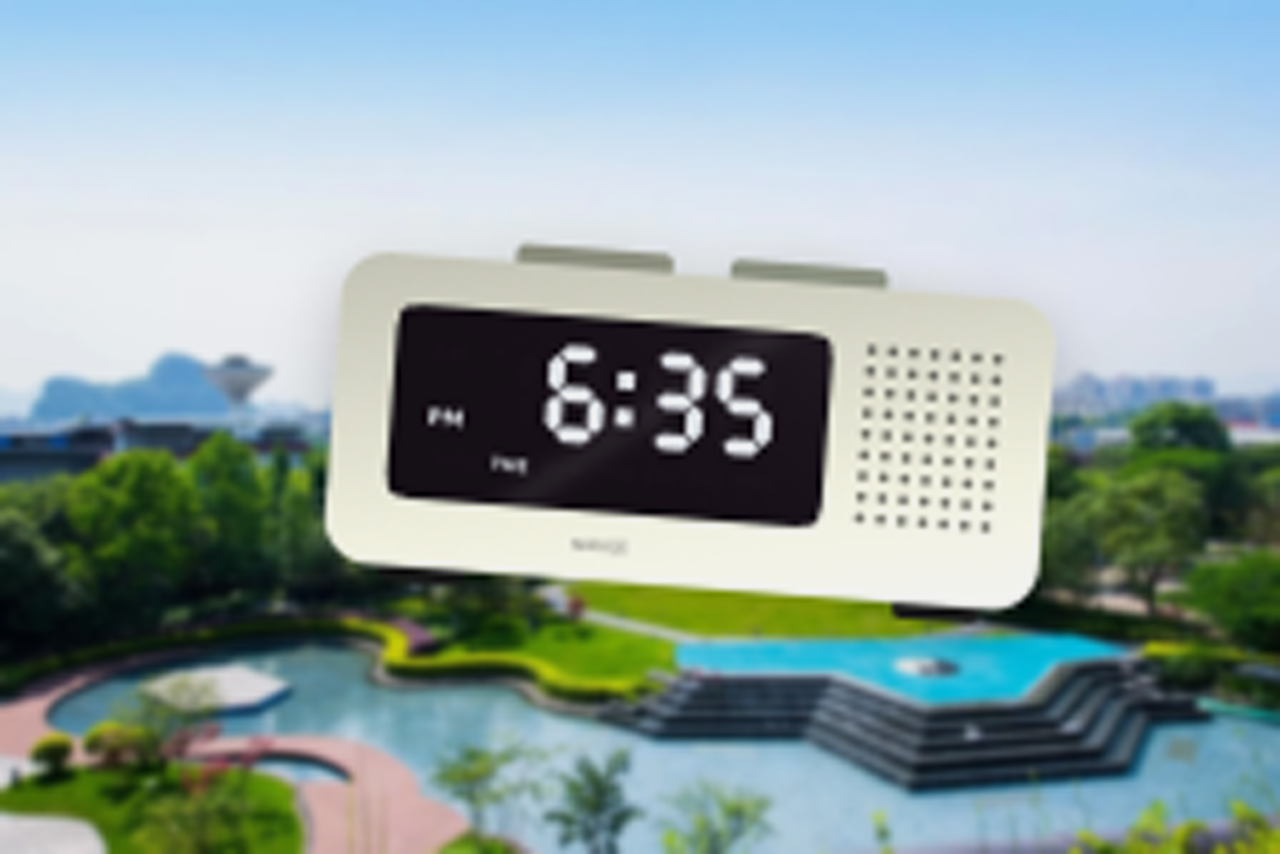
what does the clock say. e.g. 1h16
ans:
6h35
